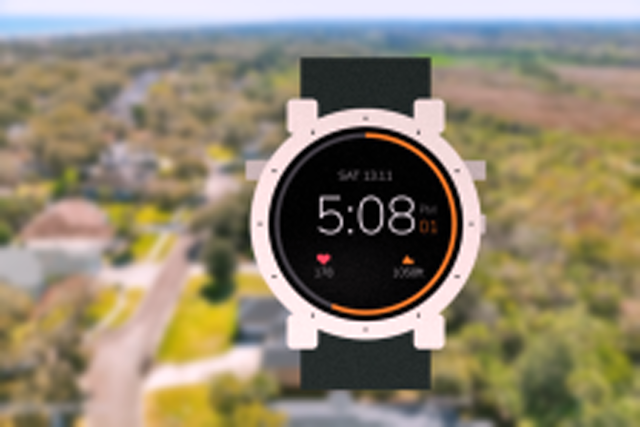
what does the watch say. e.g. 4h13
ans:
5h08
